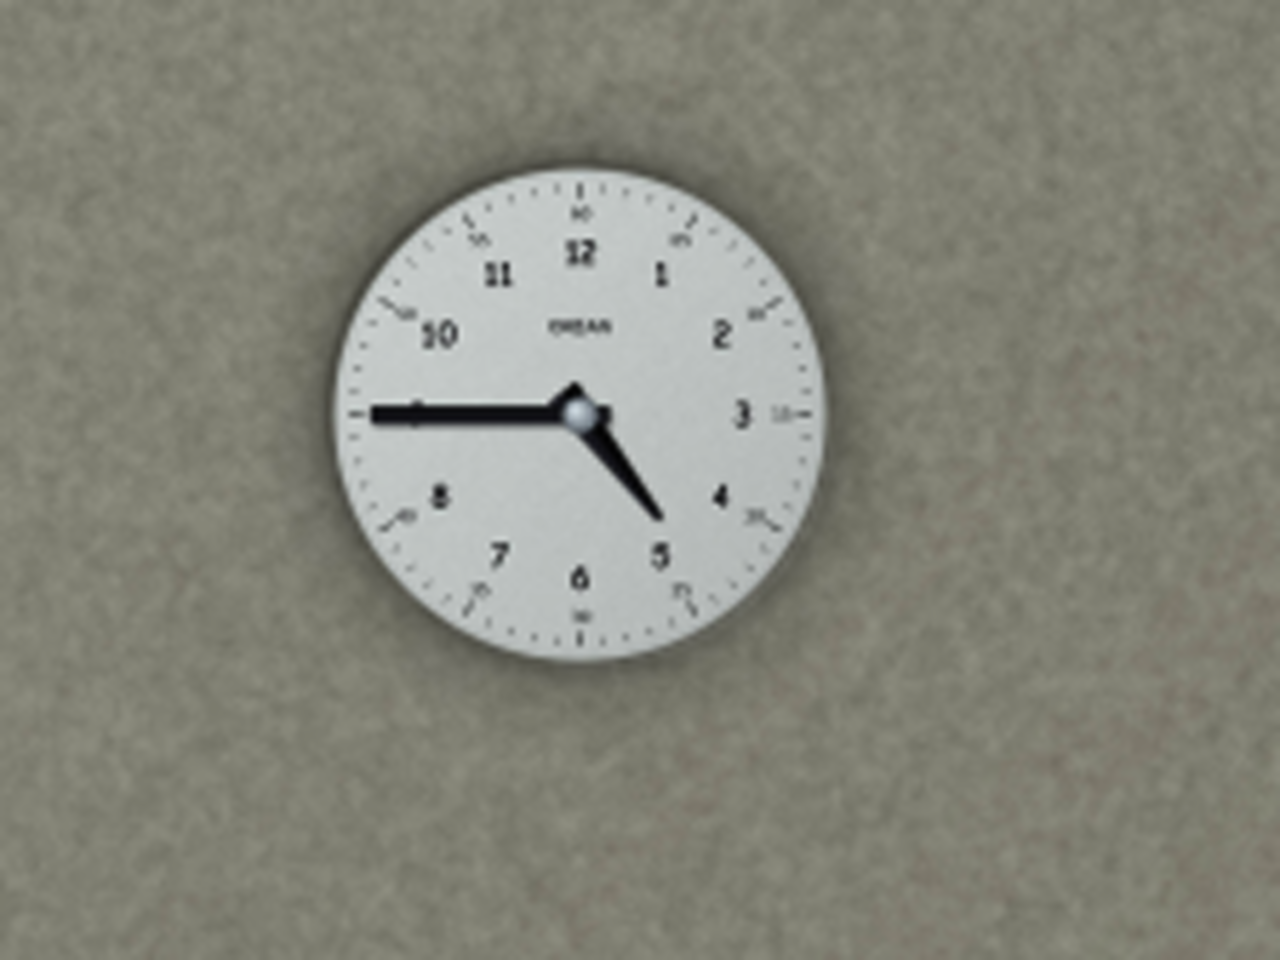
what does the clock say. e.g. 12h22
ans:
4h45
